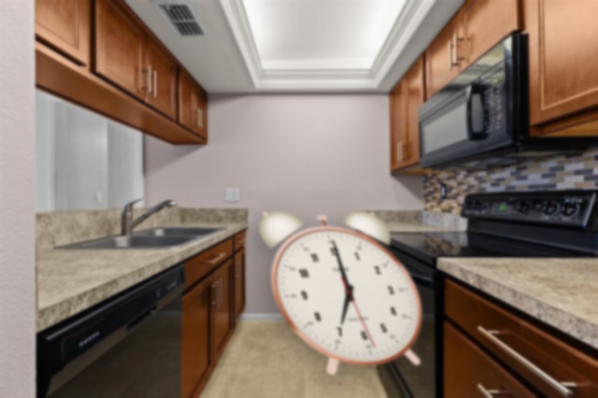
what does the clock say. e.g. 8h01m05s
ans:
7h00m29s
